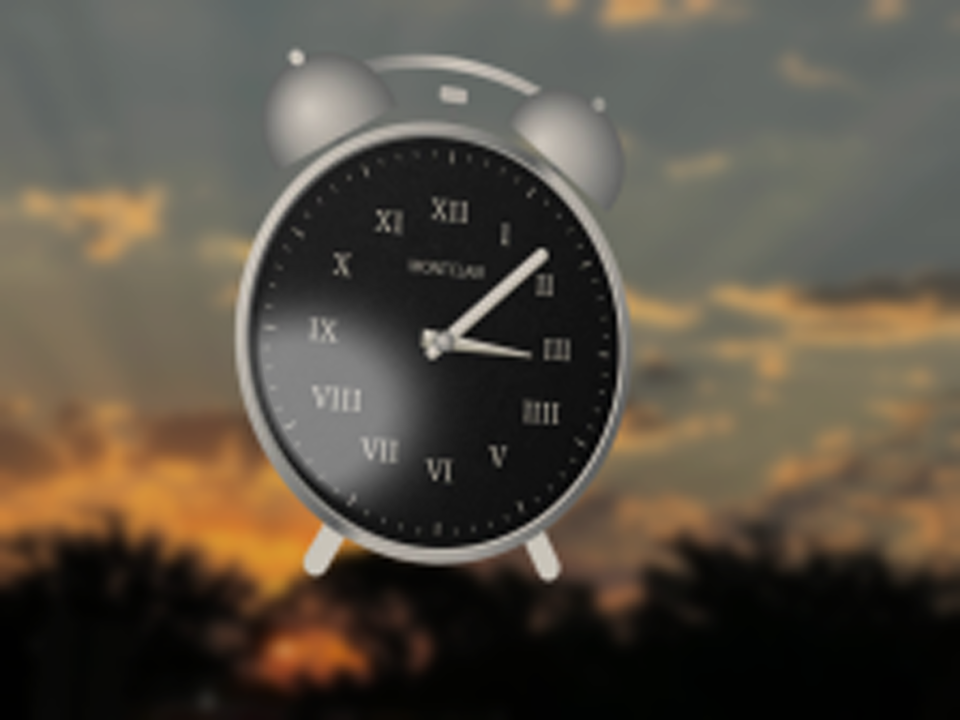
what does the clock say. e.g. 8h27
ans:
3h08
